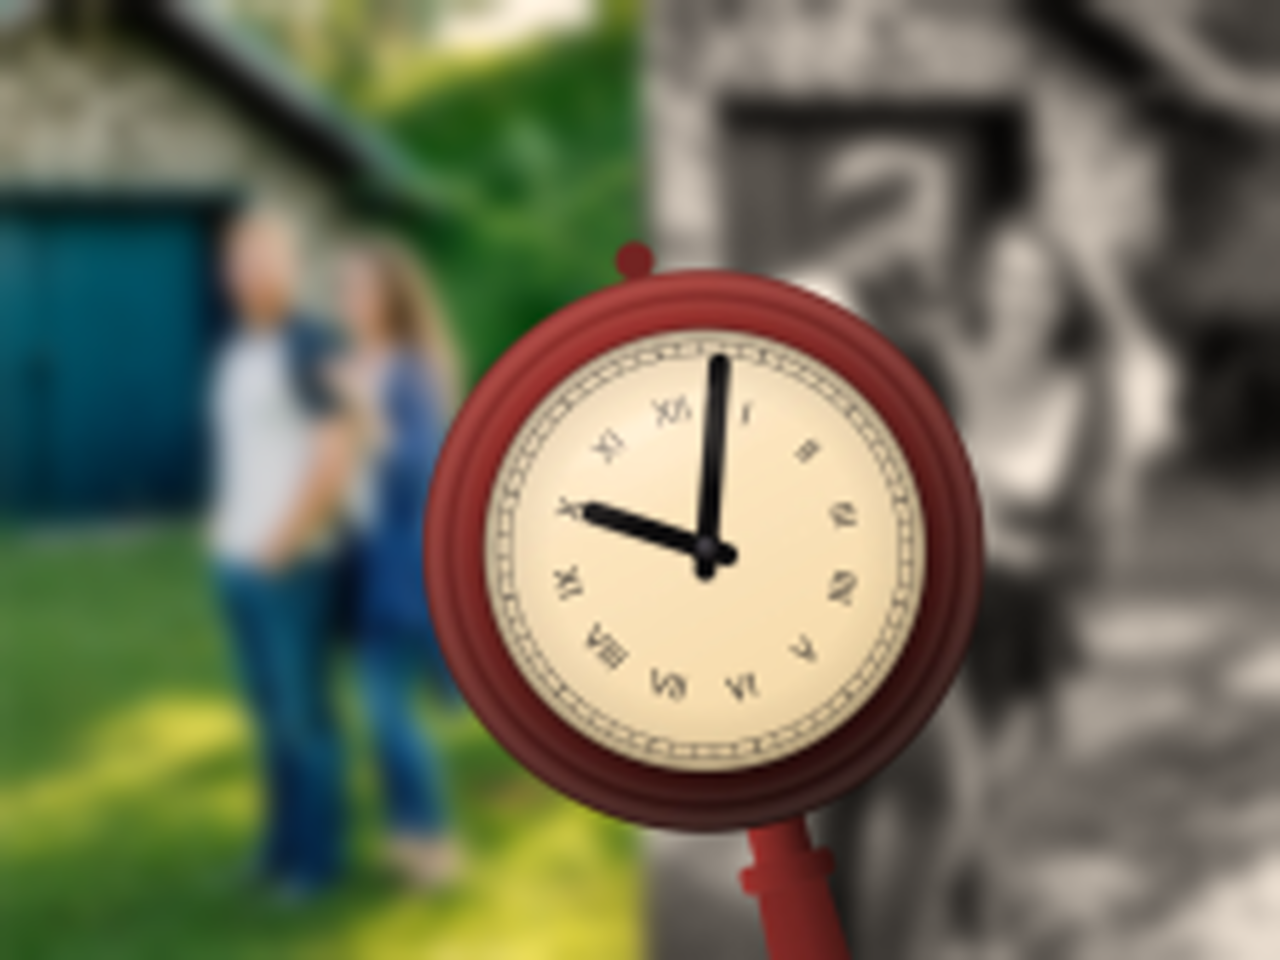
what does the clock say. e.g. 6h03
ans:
10h03
